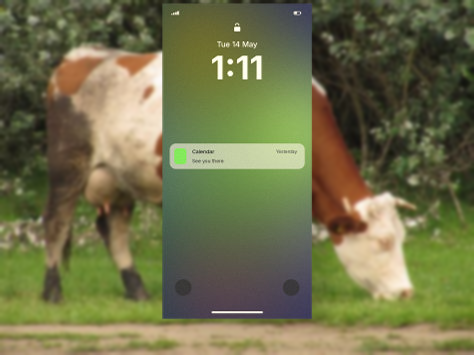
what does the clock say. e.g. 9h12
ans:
1h11
